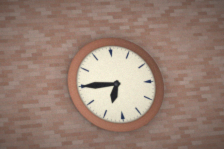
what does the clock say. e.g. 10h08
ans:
6h45
